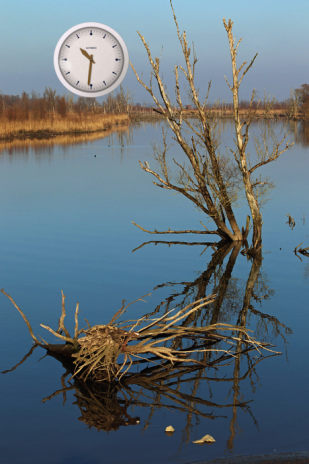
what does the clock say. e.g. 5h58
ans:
10h31
